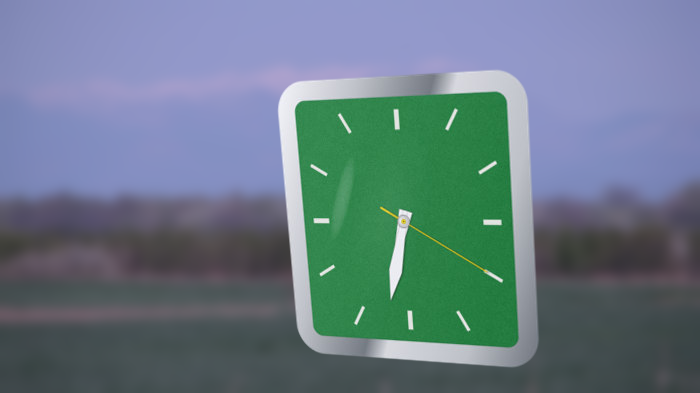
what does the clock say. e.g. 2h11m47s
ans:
6h32m20s
